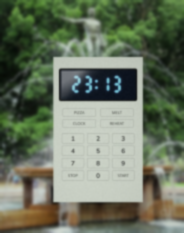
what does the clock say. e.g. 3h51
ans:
23h13
